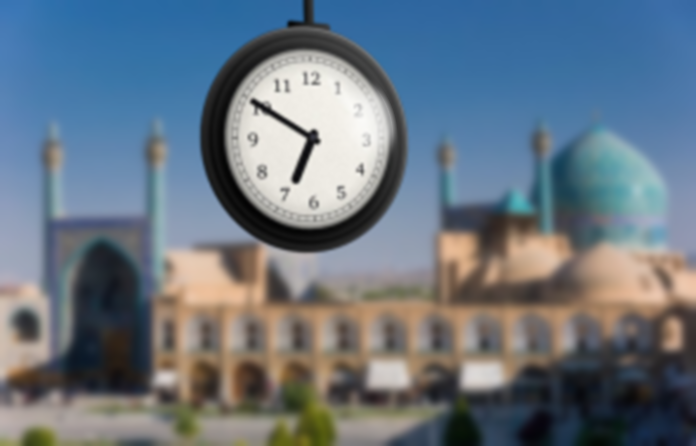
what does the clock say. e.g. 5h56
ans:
6h50
